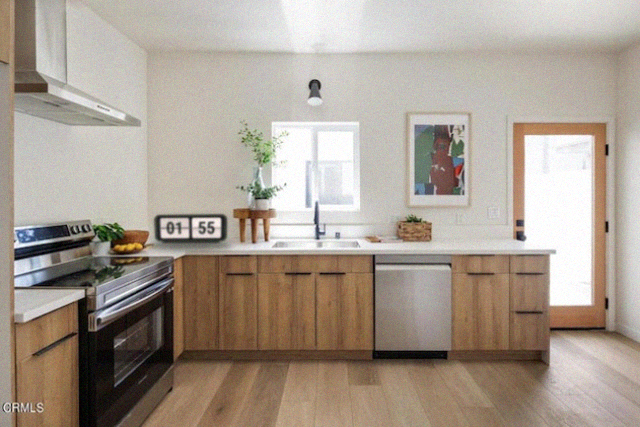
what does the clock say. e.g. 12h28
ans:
1h55
